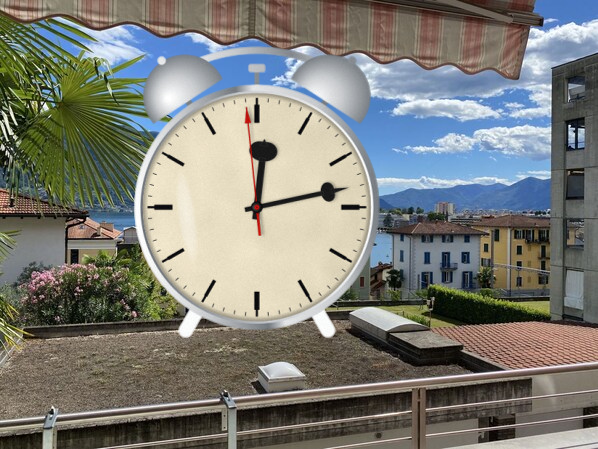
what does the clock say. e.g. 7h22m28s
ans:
12h12m59s
